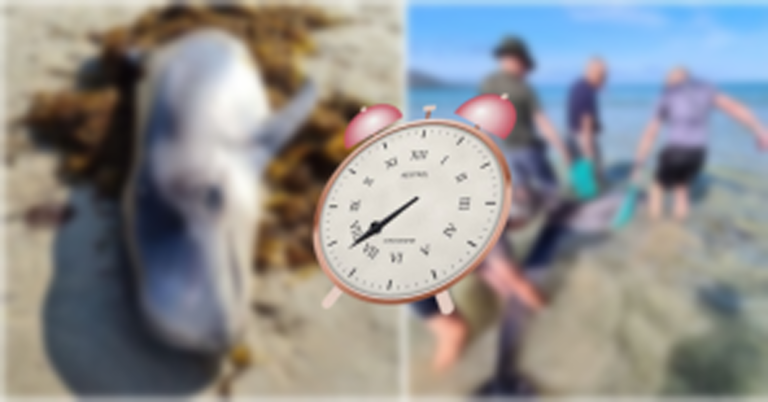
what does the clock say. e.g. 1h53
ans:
7h38
